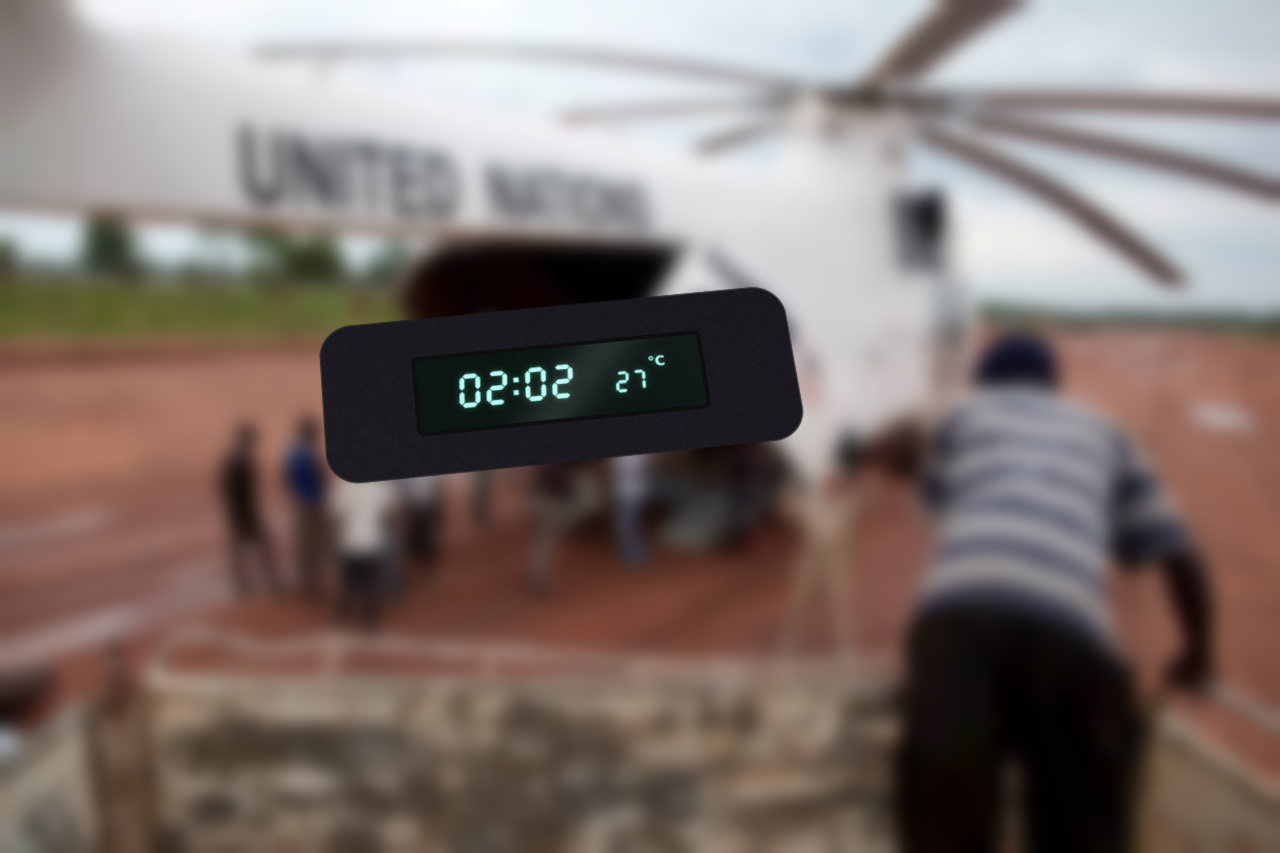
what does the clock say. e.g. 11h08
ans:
2h02
